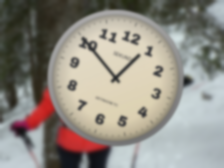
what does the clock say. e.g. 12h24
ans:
12h50
